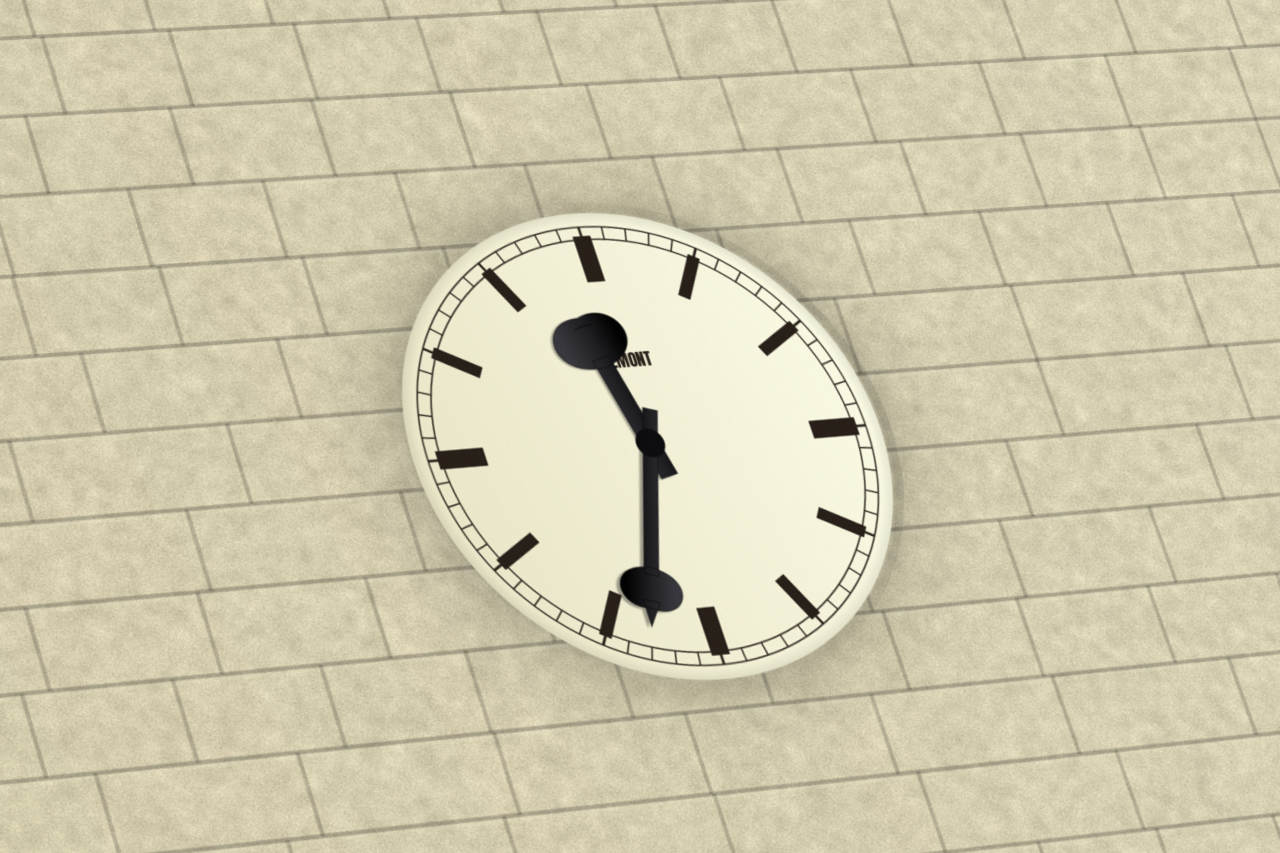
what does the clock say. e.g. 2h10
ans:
11h33
